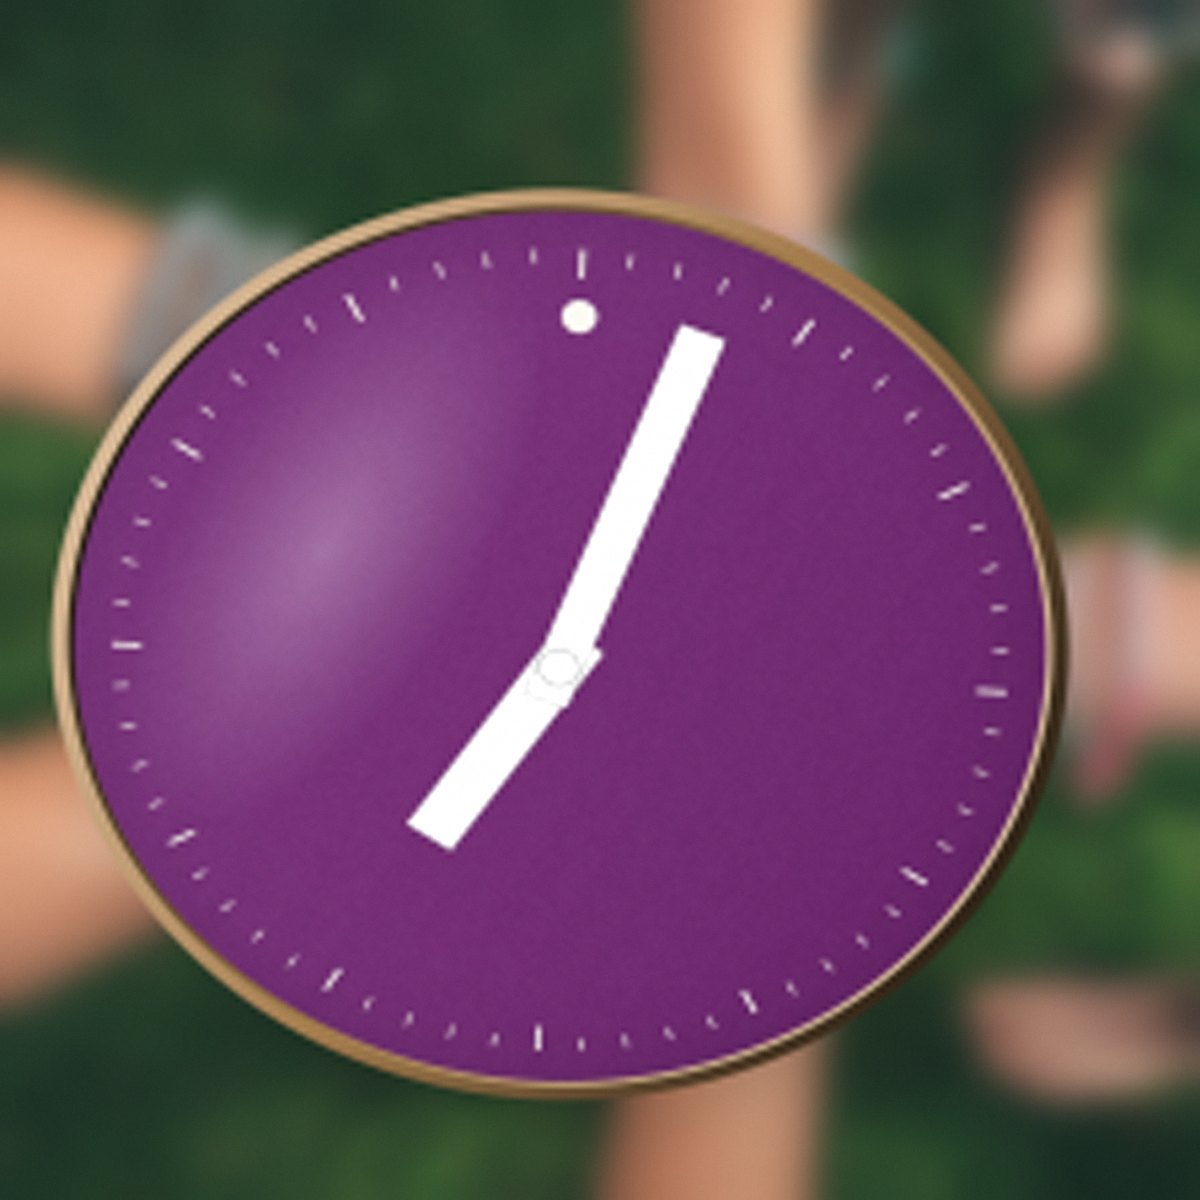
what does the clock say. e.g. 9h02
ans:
7h03
